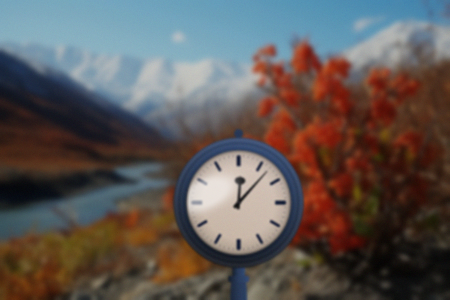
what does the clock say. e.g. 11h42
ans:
12h07
